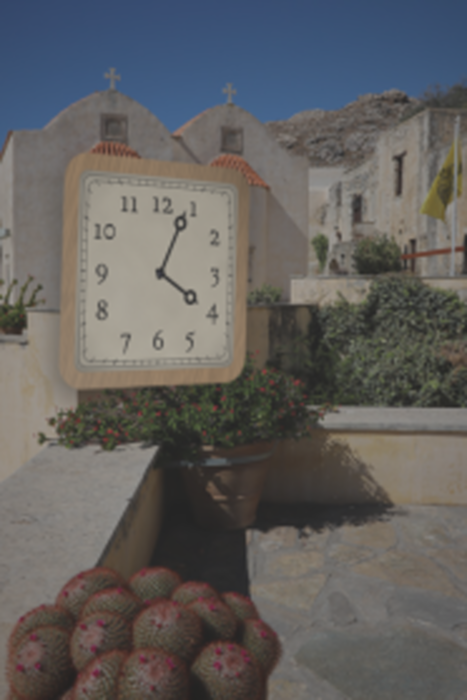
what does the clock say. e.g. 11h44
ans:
4h04
